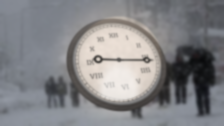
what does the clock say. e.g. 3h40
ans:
9h16
